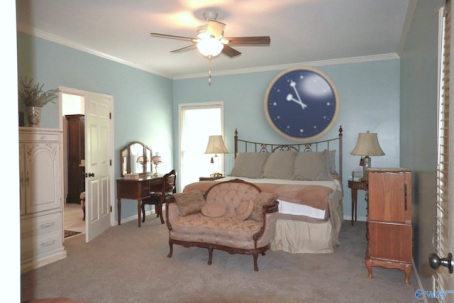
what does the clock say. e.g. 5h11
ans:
9h56
